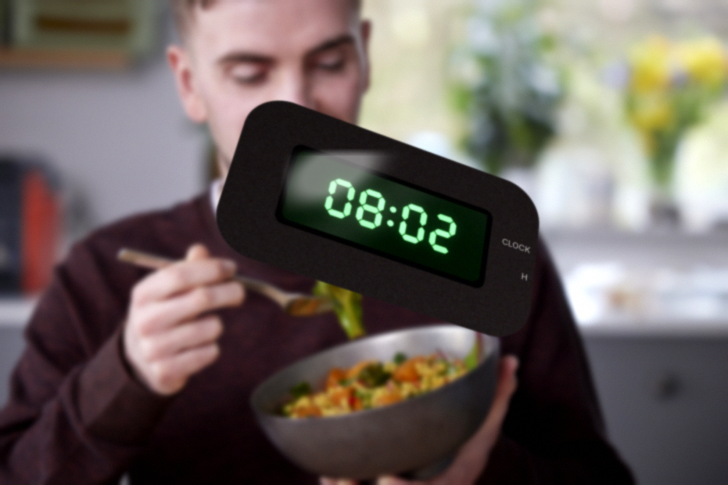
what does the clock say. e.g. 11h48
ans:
8h02
